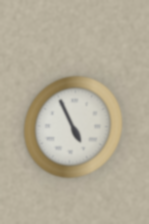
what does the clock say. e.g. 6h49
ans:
4h55
